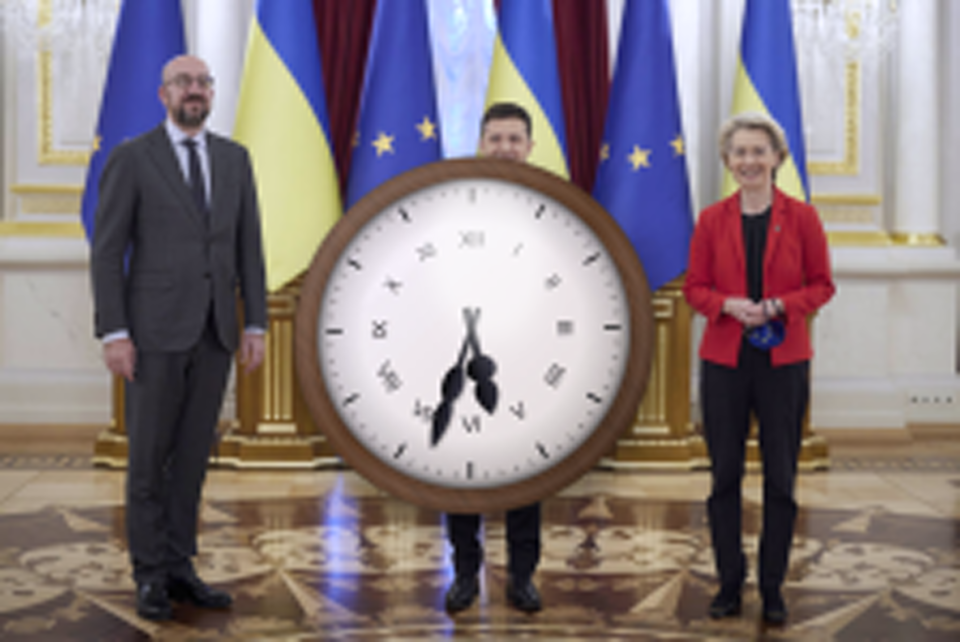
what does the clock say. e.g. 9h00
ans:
5h33
